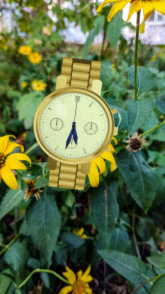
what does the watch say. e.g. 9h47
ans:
5h32
